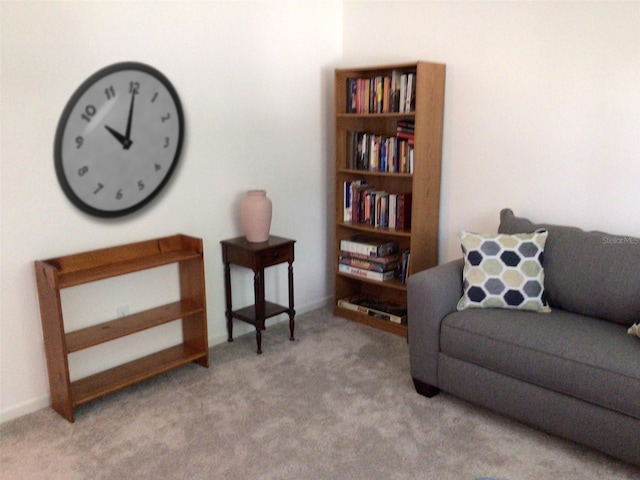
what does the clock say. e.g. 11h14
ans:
10h00
